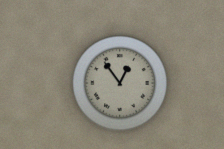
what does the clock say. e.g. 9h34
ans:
12h54
